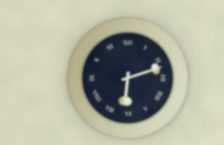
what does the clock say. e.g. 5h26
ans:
6h12
